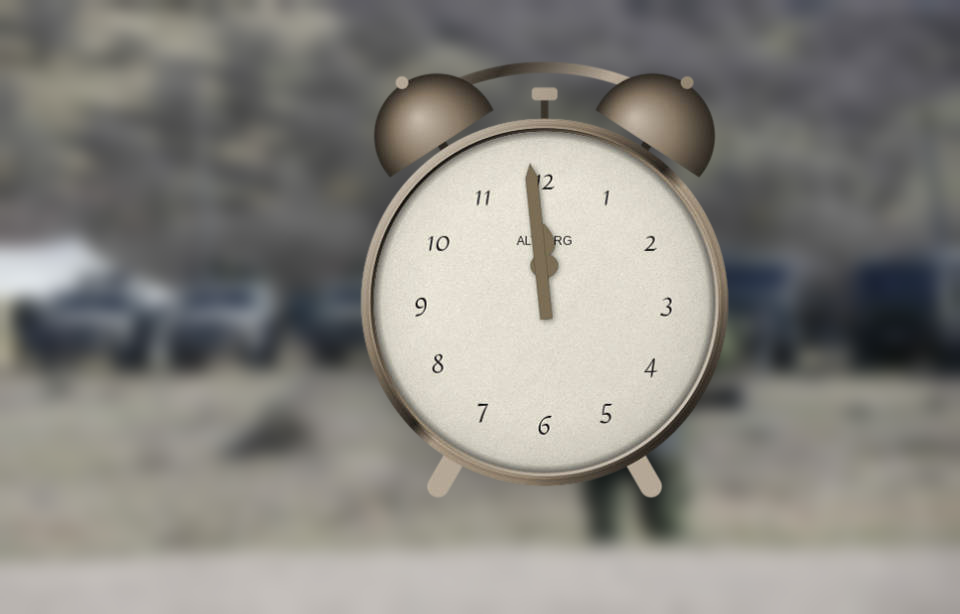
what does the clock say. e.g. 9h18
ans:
11h59
